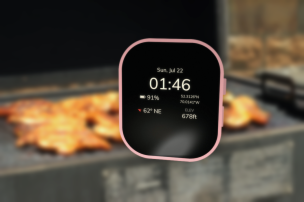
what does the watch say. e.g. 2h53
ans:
1h46
